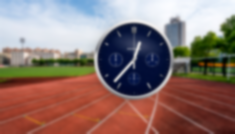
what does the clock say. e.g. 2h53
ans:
12h37
